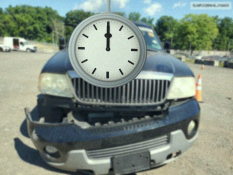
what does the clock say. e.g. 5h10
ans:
12h00
